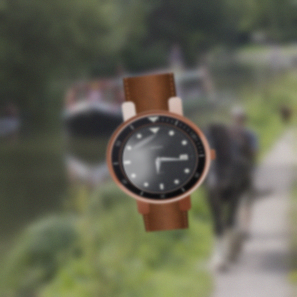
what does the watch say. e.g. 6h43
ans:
6h16
